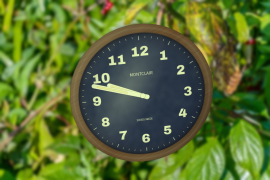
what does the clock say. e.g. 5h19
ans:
9h48
